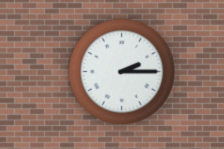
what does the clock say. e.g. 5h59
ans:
2h15
